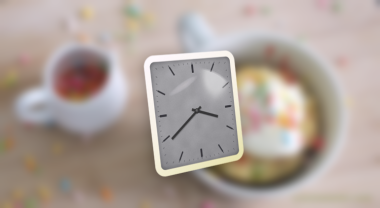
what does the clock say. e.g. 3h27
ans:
3h39
